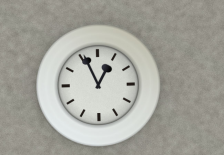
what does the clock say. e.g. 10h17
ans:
12h56
